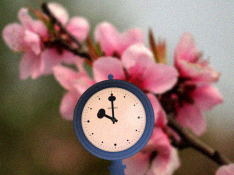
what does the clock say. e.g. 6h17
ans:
10h00
